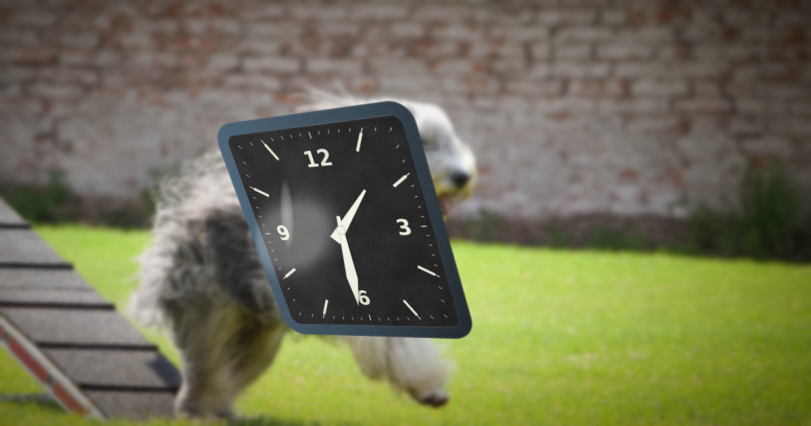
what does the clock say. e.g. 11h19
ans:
1h31
